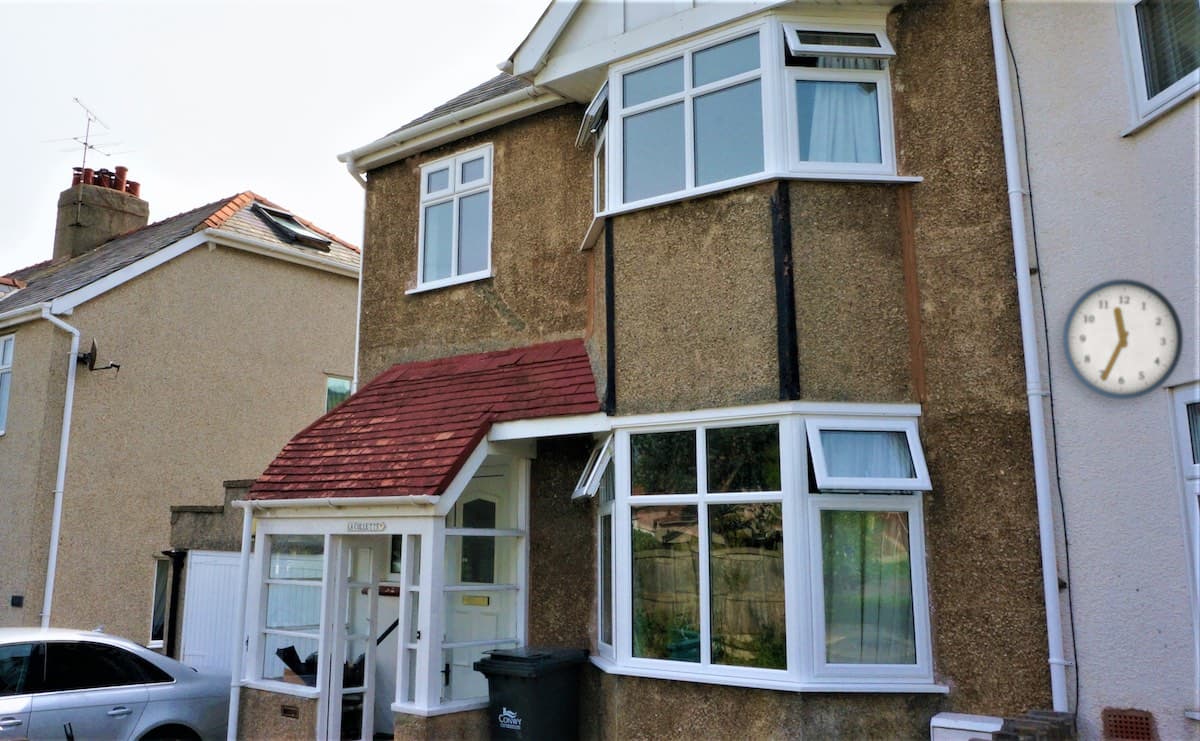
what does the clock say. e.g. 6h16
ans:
11h34
